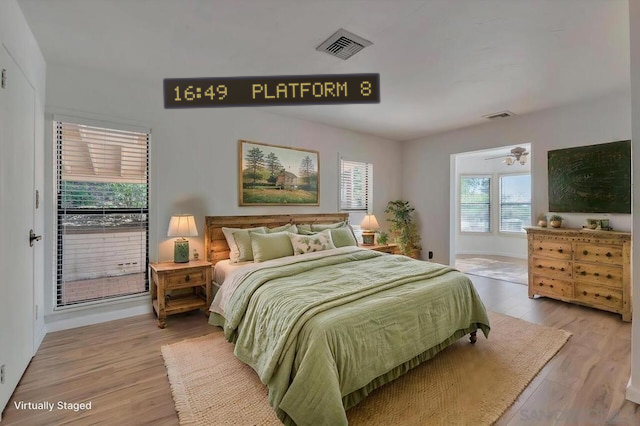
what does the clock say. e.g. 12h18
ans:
16h49
